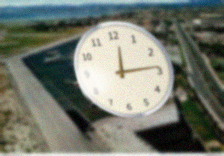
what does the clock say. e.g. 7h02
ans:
12h14
